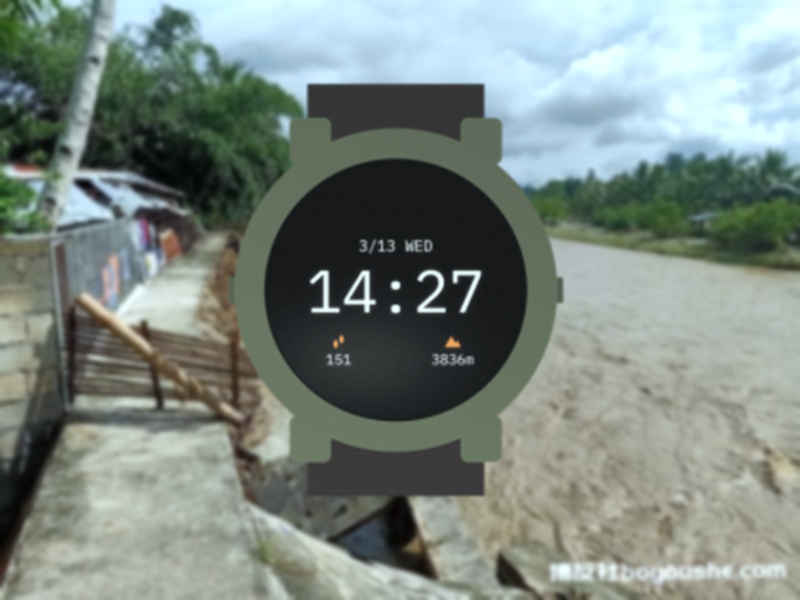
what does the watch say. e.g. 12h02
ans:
14h27
